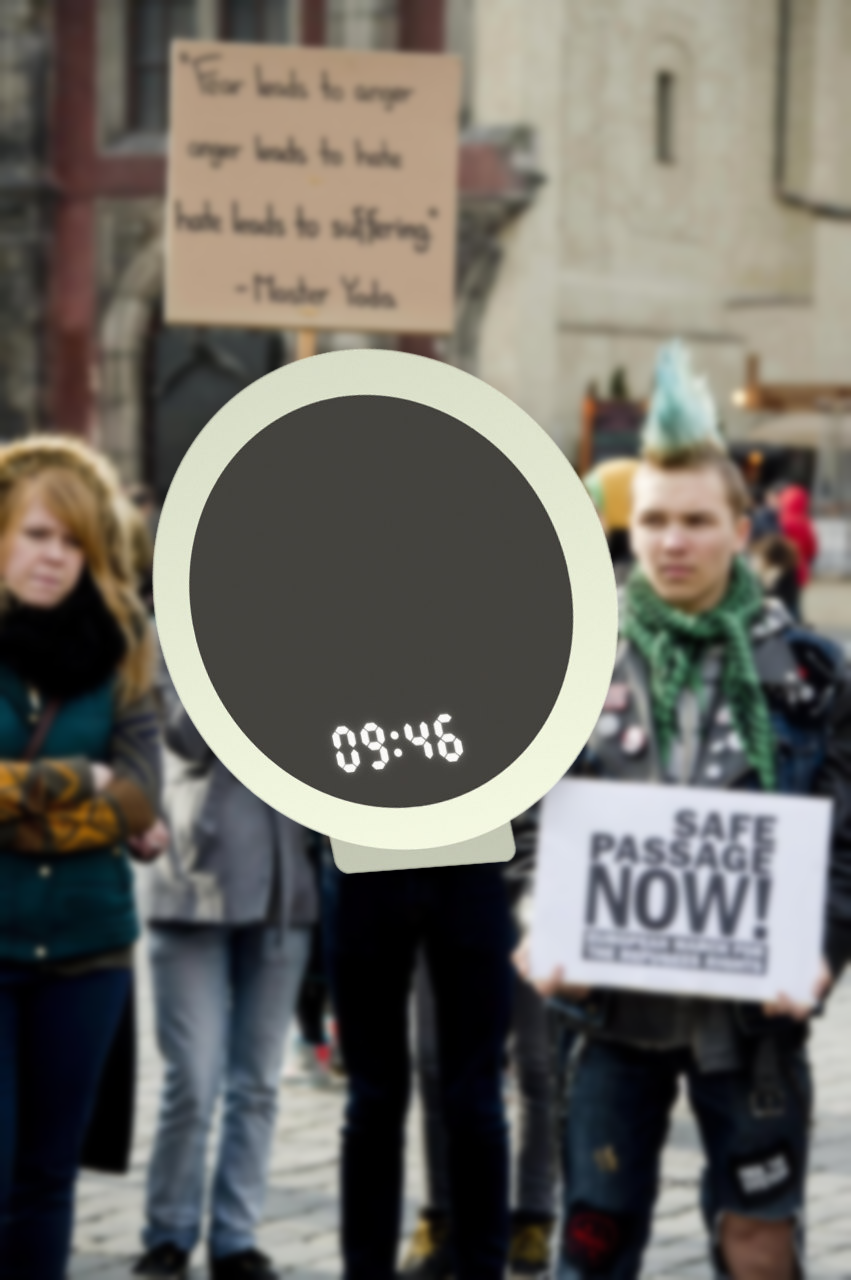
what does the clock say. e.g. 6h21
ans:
9h46
